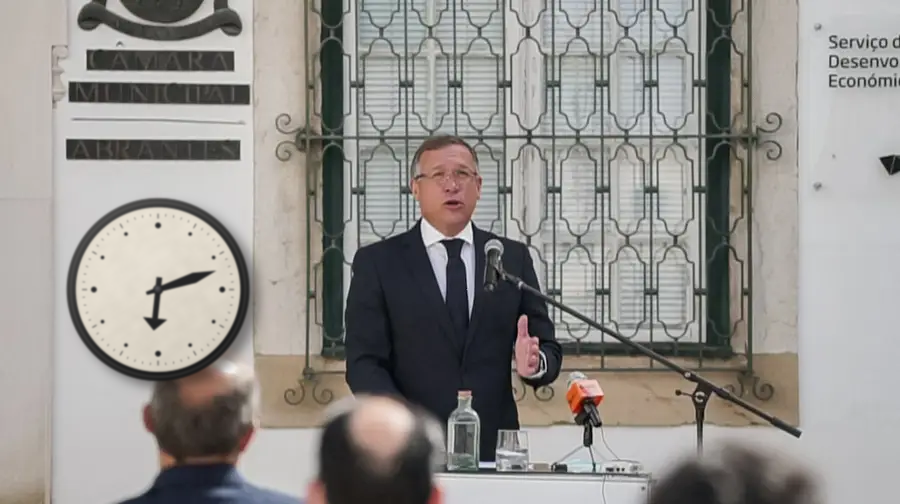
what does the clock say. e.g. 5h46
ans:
6h12
